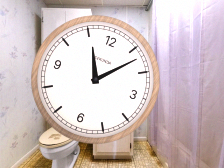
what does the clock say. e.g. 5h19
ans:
11h07
